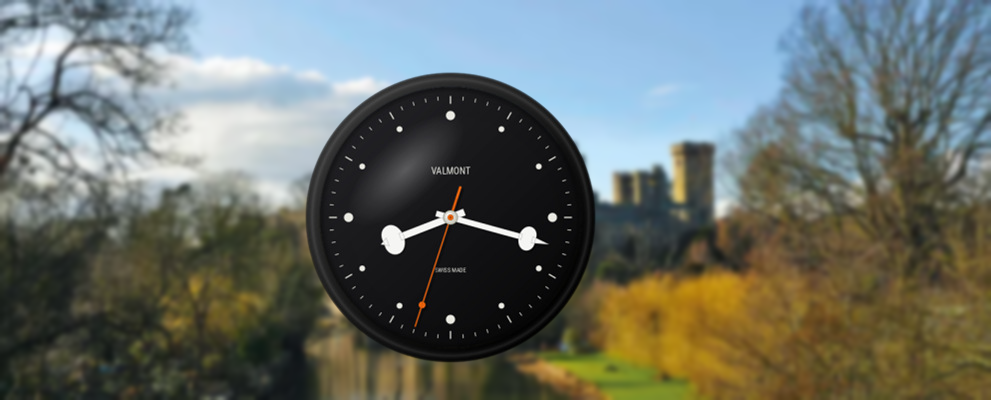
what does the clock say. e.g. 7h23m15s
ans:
8h17m33s
